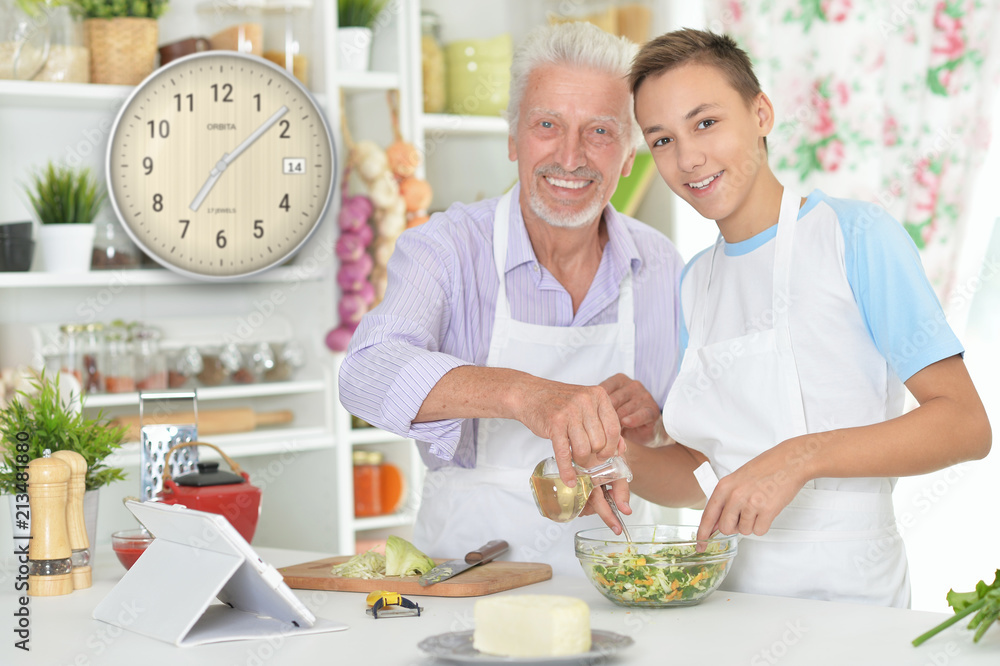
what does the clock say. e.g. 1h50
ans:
7h08
